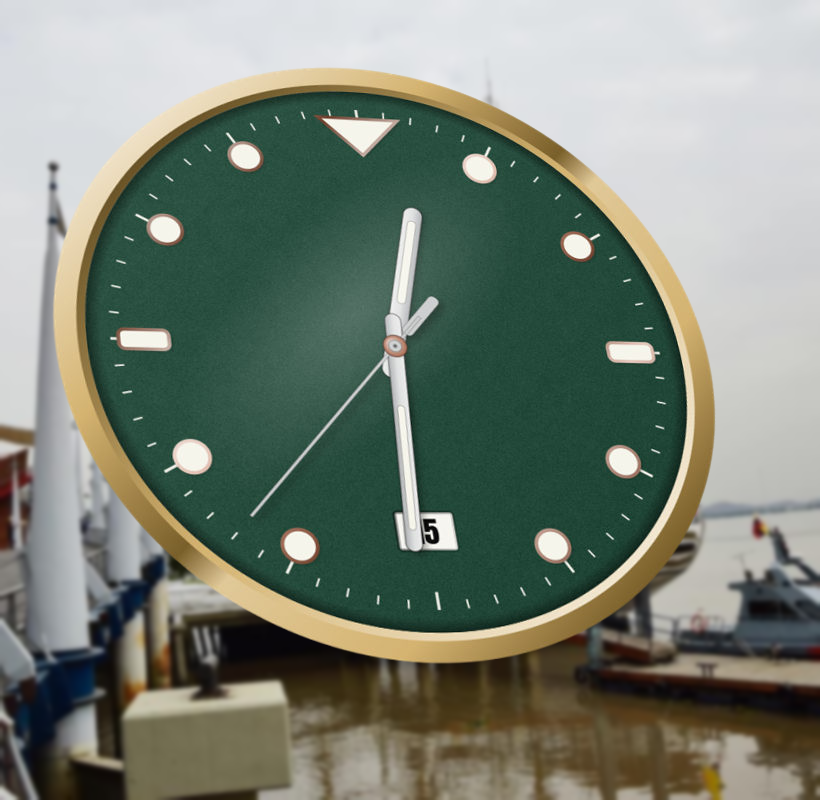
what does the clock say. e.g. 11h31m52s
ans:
12h30m37s
